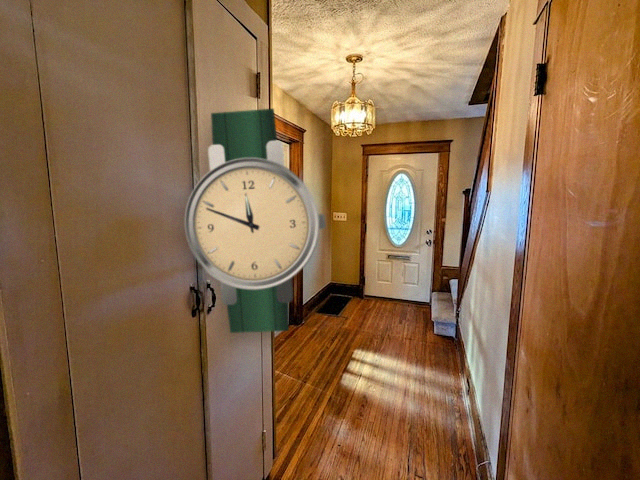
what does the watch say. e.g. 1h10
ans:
11h49
